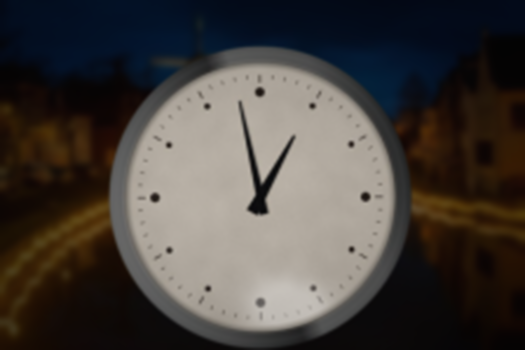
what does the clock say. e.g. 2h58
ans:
12h58
